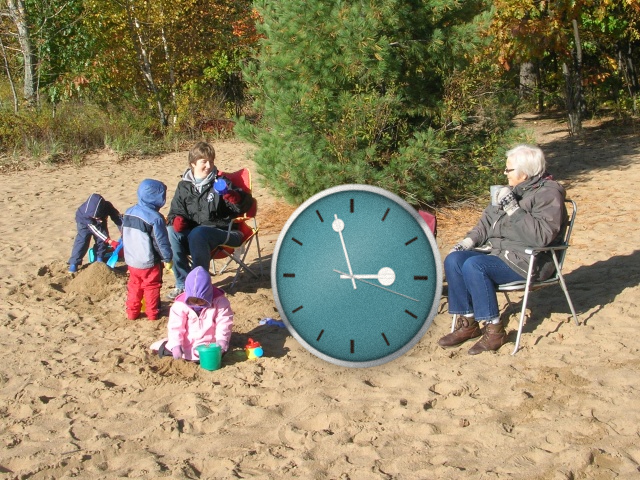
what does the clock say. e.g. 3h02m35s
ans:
2h57m18s
